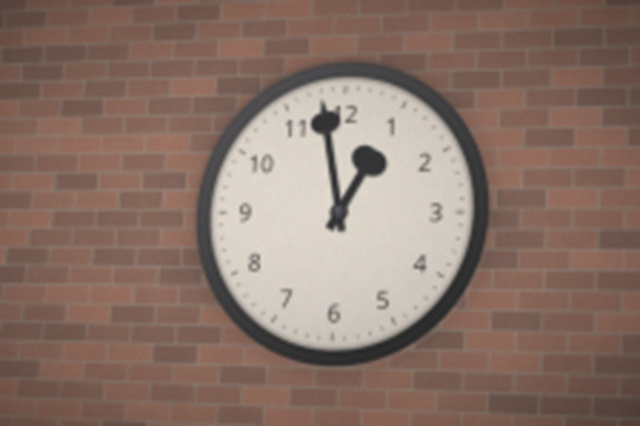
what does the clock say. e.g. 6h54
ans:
12h58
